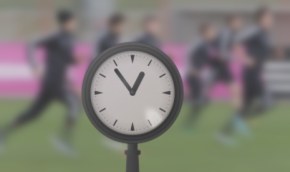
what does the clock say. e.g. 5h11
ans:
12h54
